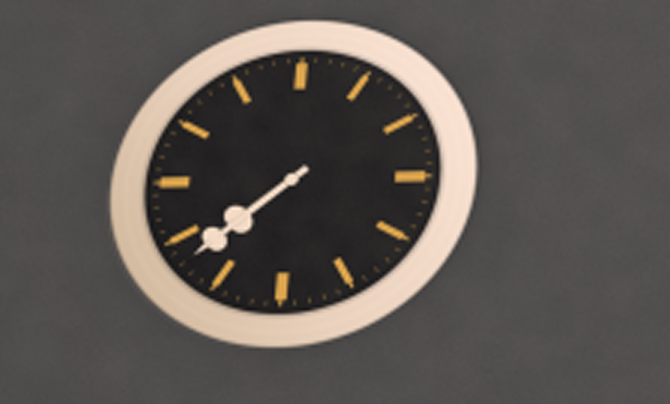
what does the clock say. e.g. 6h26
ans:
7h38
